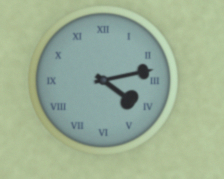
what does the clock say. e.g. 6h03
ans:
4h13
